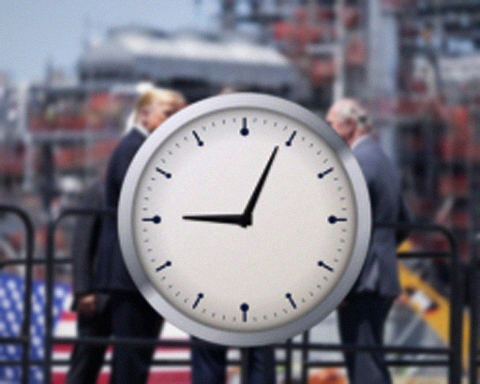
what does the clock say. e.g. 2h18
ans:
9h04
